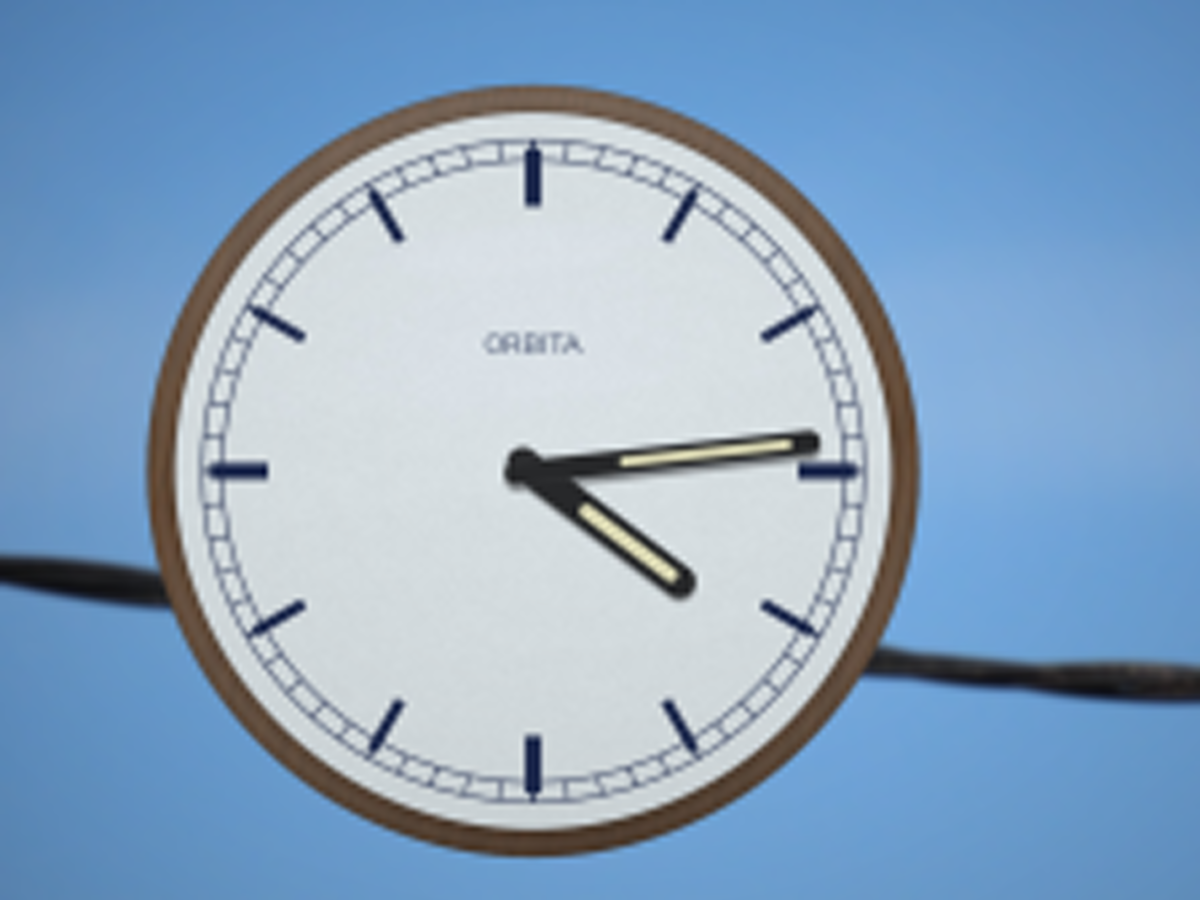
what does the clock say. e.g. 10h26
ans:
4h14
